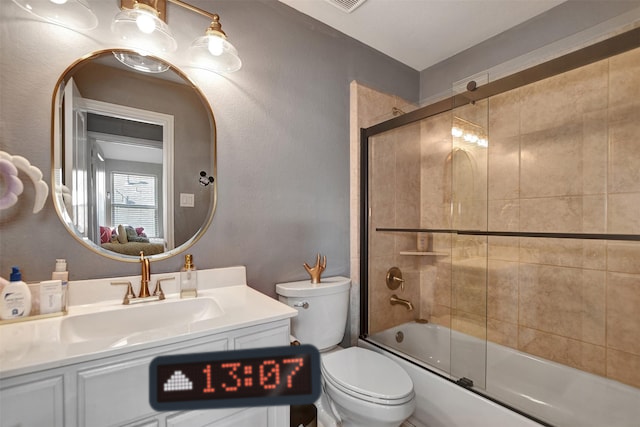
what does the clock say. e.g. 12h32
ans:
13h07
